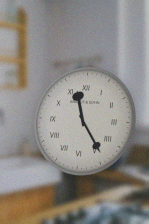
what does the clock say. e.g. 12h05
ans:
11h24
